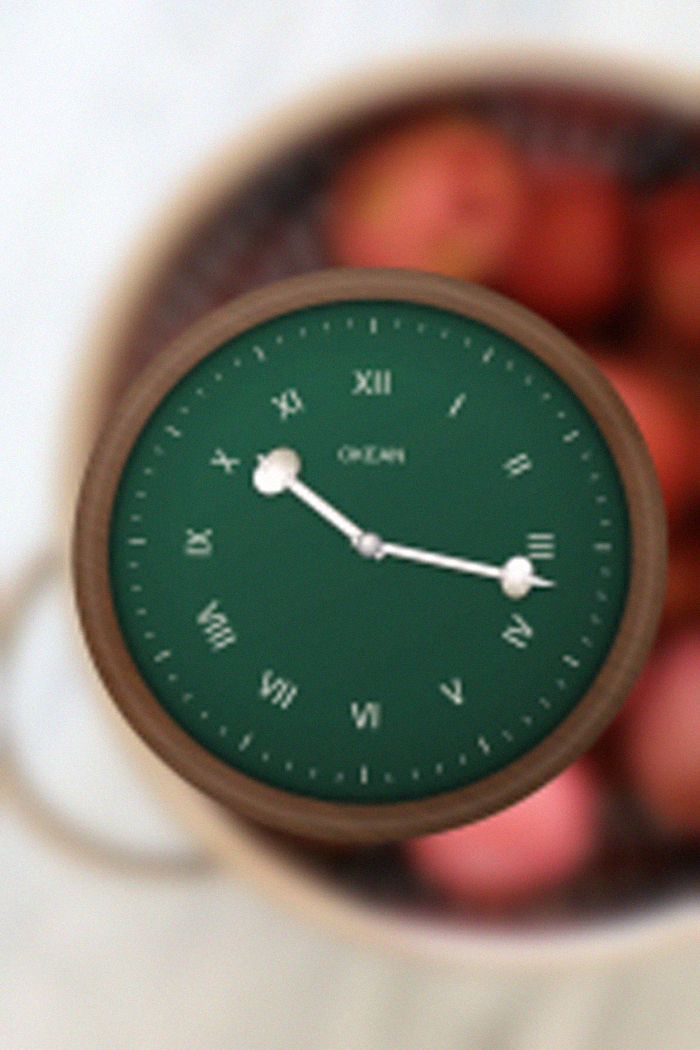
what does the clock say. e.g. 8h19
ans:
10h17
